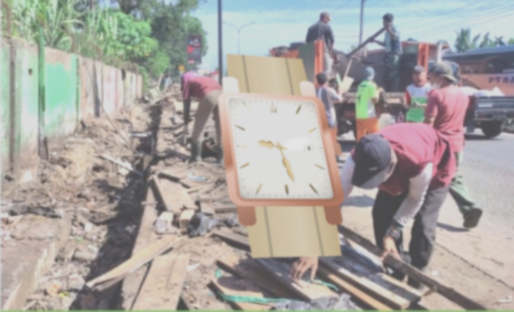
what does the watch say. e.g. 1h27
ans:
9h28
